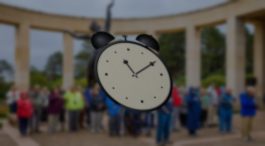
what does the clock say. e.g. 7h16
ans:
11h10
